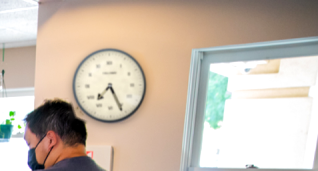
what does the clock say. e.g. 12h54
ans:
7h26
